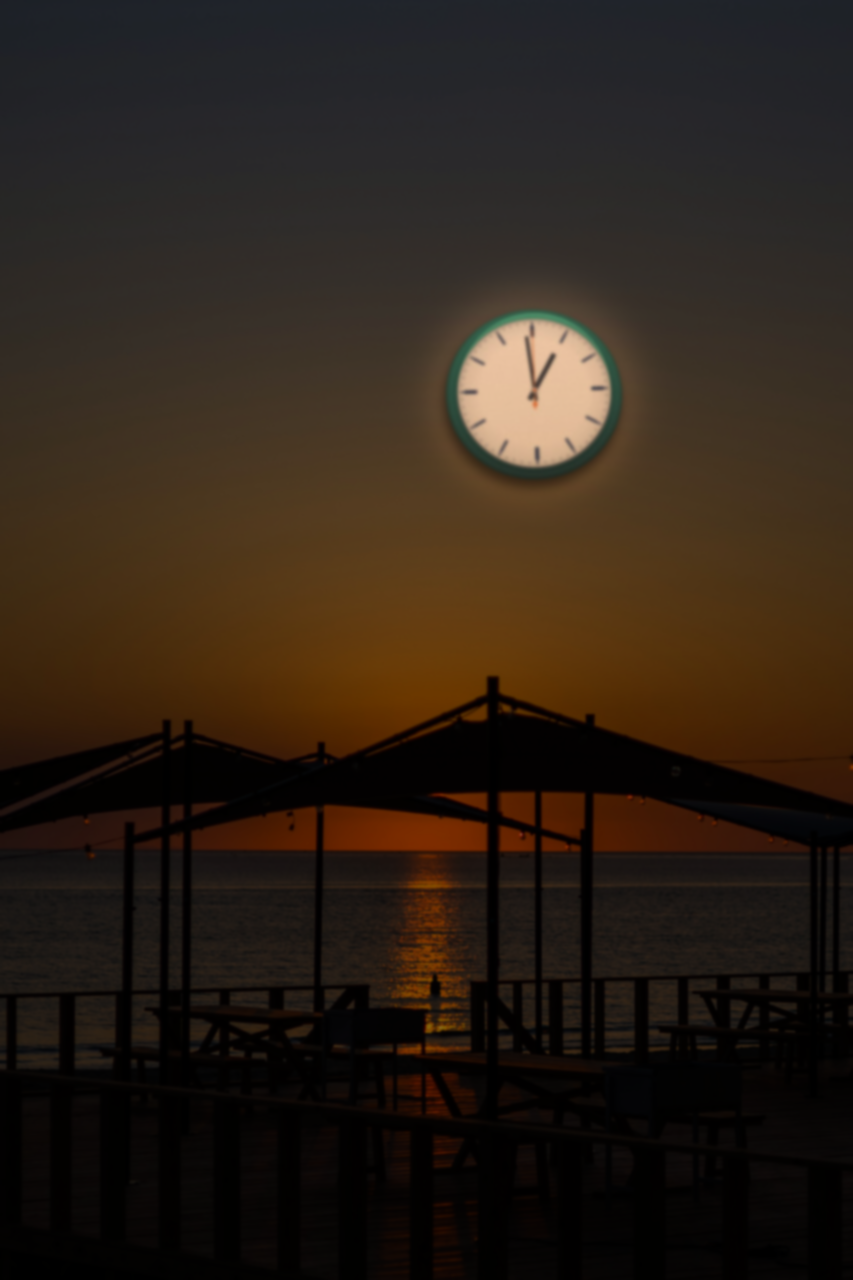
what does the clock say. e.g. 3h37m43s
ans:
12h59m00s
